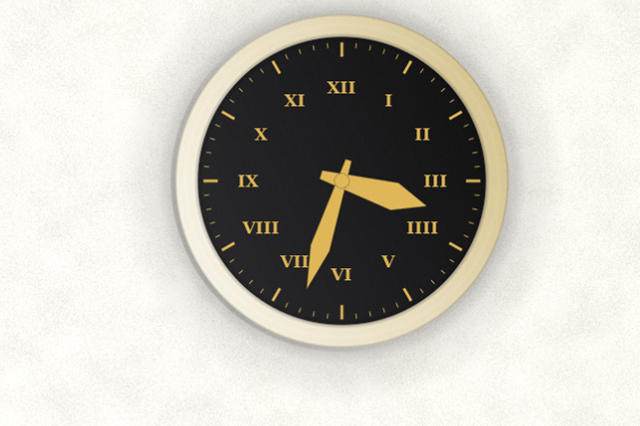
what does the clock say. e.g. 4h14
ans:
3h33
